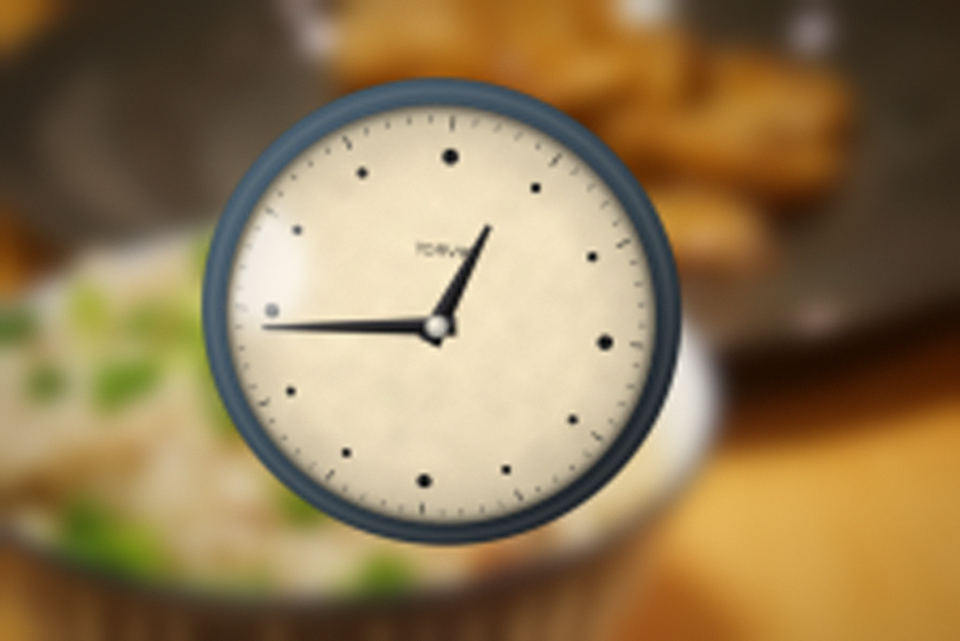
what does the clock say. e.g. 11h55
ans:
12h44
